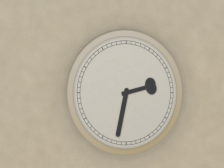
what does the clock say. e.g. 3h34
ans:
2h32
